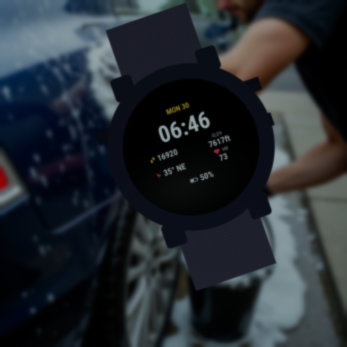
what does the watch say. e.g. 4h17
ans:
6h46
